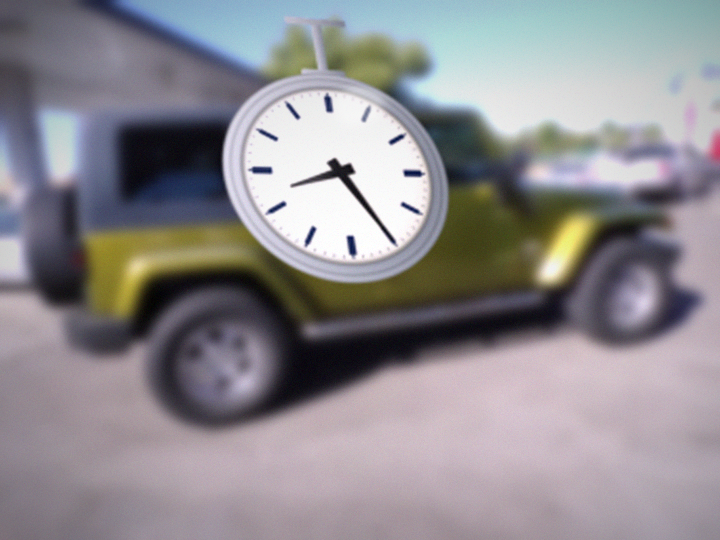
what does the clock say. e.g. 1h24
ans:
8h25
